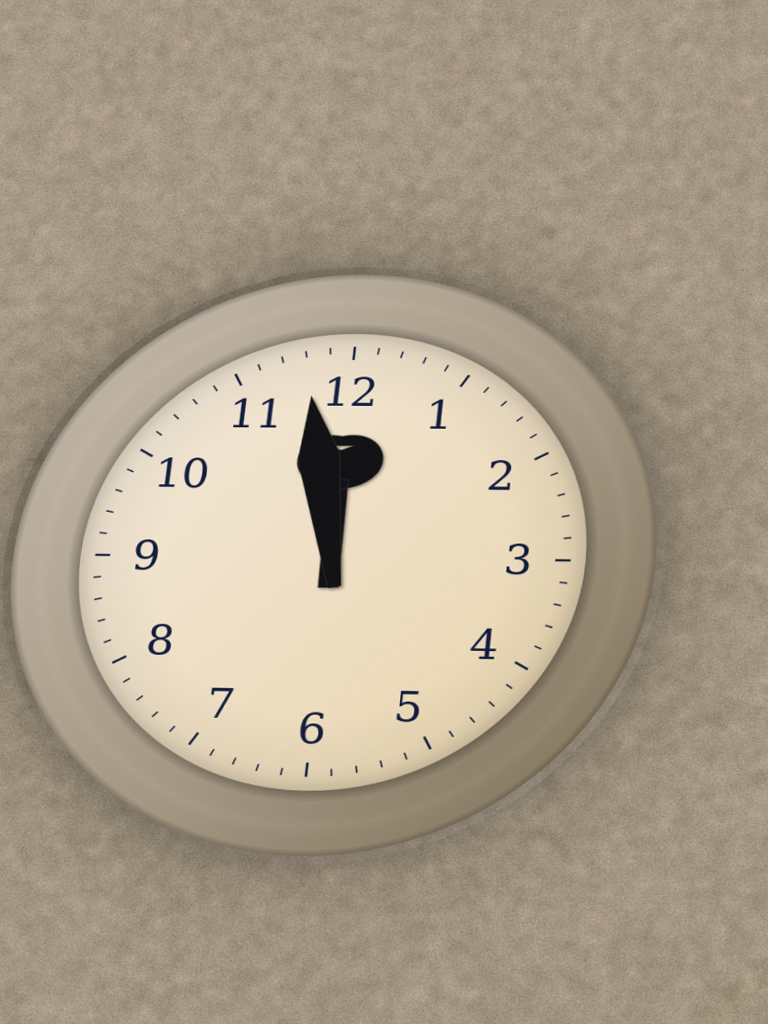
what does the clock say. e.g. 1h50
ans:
11h58
